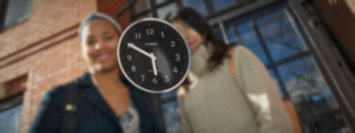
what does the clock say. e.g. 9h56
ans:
5h50
